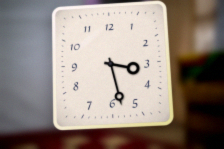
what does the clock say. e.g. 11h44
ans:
3h28
